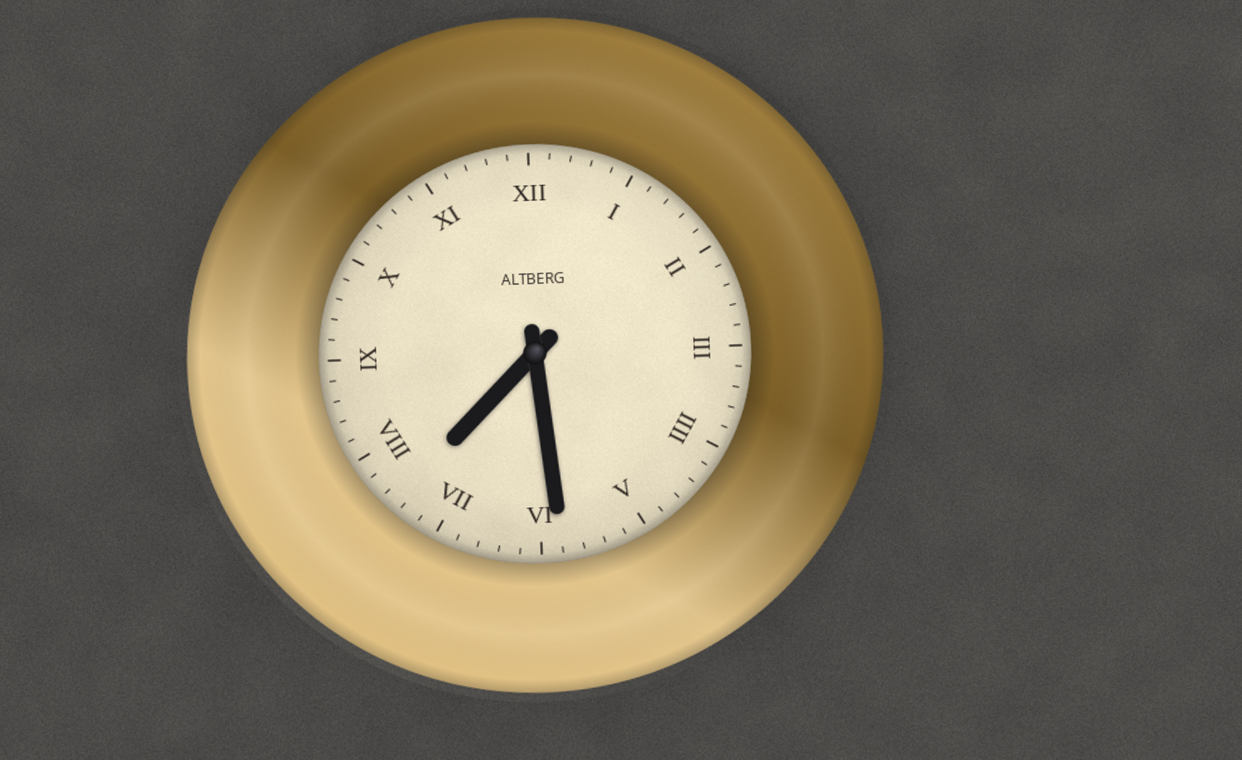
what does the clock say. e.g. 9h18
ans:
7h29
